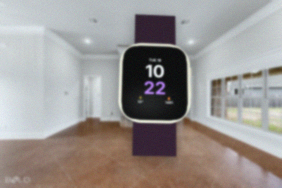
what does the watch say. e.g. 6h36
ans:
10h22
